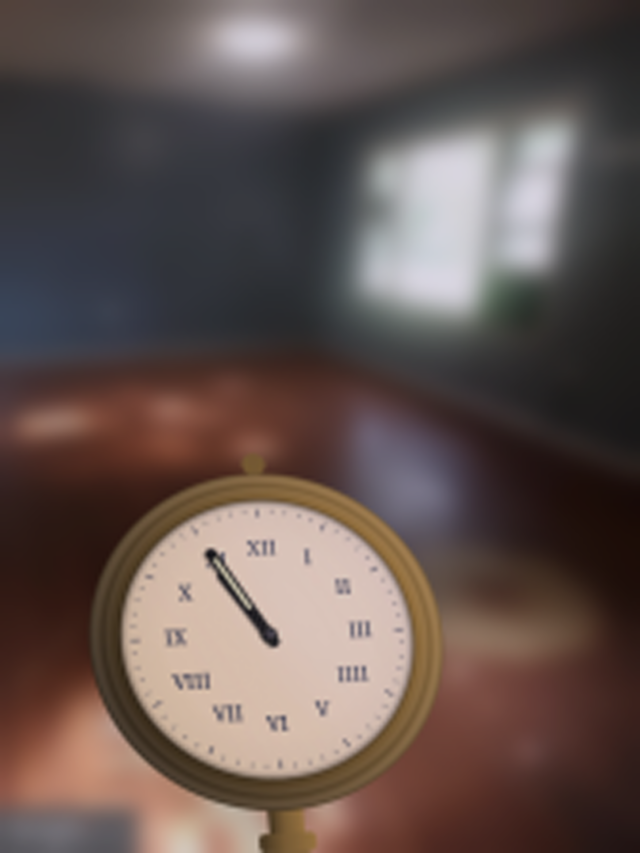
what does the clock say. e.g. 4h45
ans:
10h55
